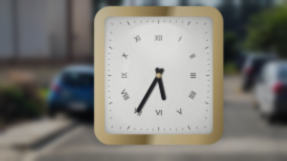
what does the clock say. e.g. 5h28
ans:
5h35
